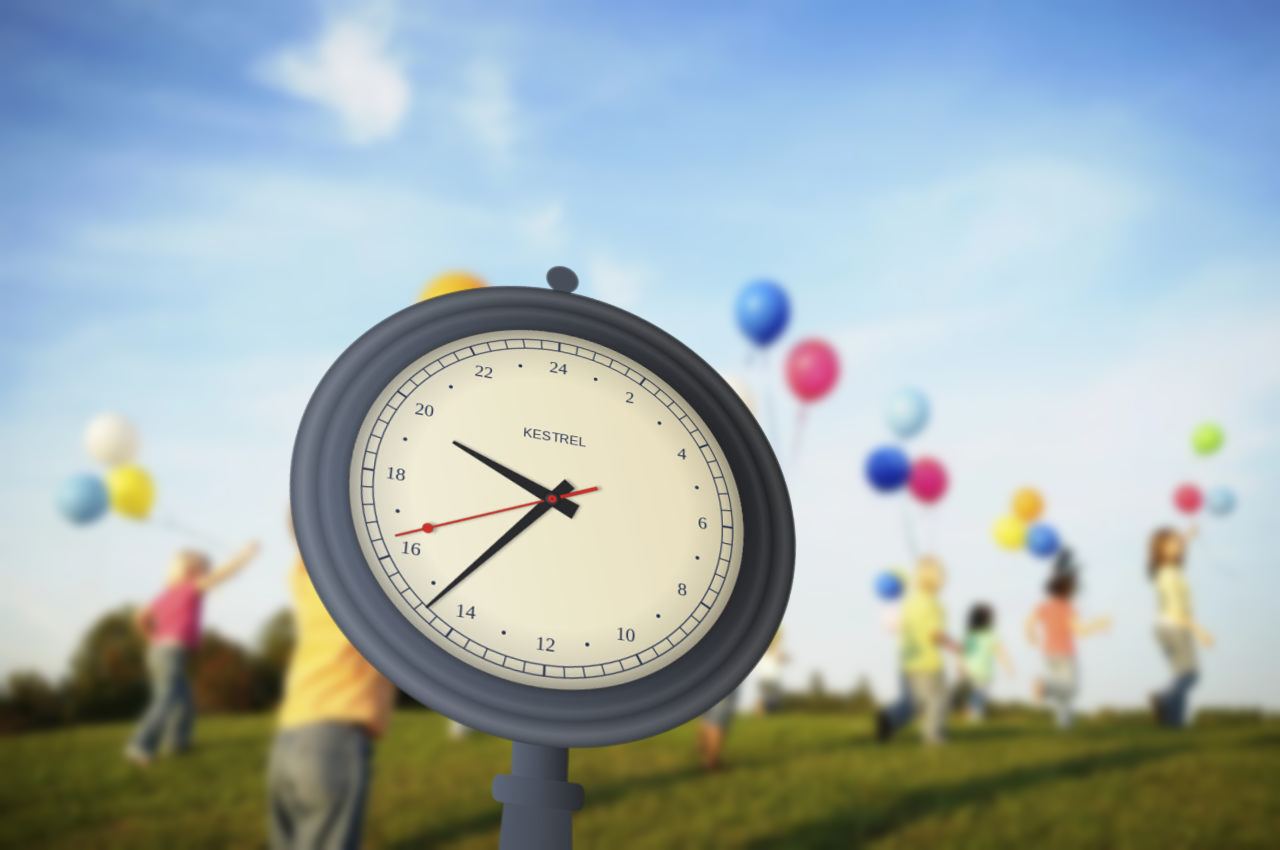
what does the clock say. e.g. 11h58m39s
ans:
19h36m41s
